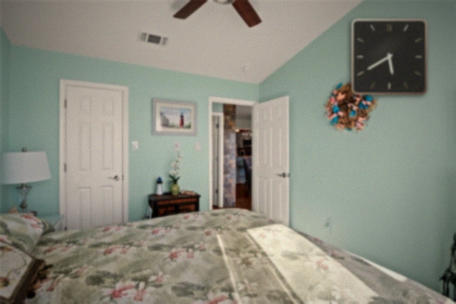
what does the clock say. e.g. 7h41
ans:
5h40
